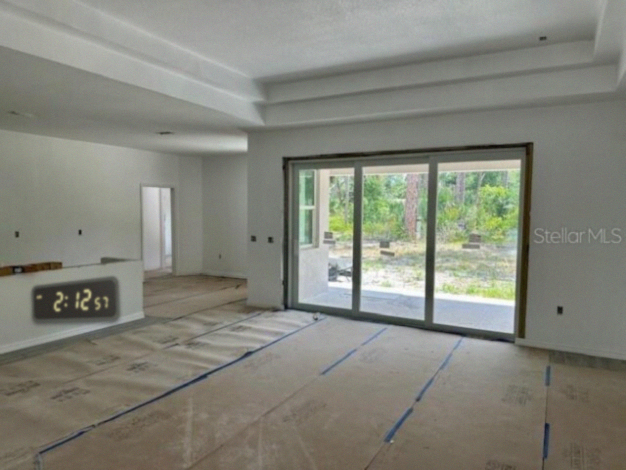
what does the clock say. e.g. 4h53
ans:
2h12
